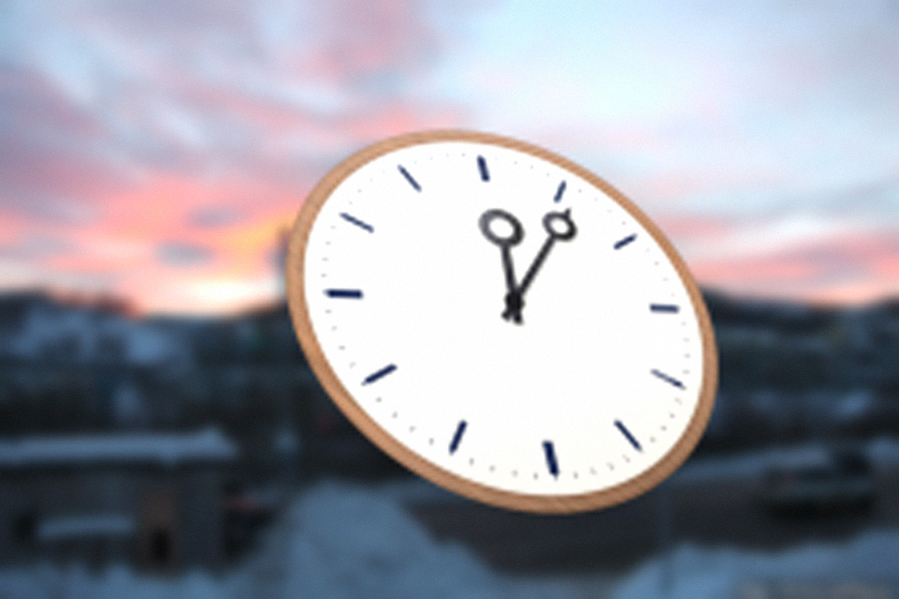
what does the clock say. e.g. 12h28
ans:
12h06
